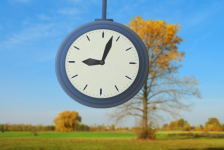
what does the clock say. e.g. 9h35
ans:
9h03
